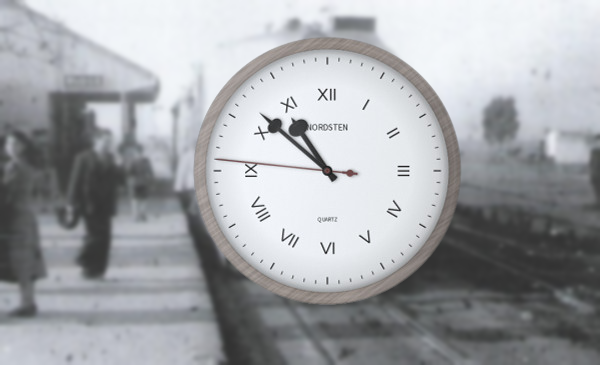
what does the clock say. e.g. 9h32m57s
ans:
10h51m46s
